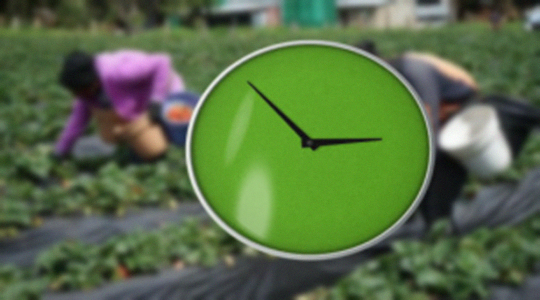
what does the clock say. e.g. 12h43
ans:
2h53
